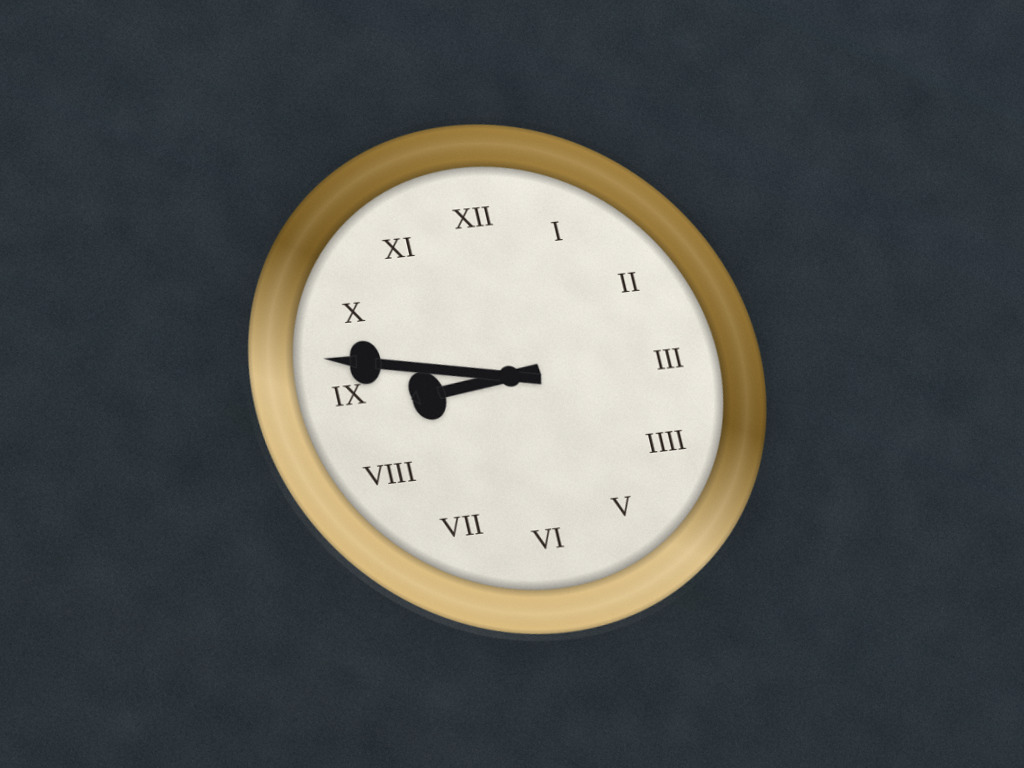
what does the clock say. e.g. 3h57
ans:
8h47
